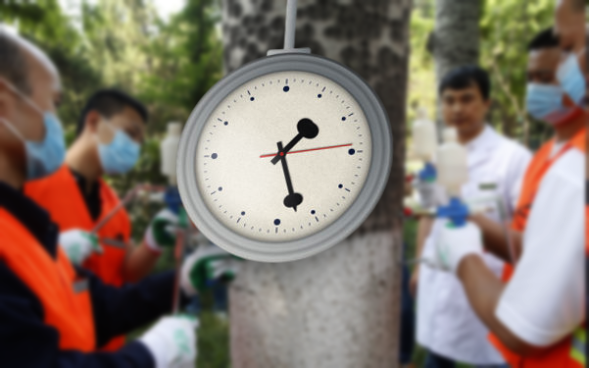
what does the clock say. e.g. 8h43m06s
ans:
1h27m14s
